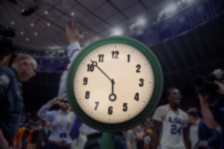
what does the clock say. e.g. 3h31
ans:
5h52
